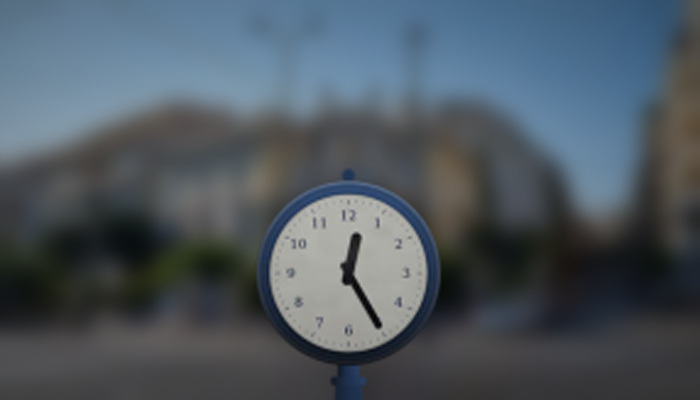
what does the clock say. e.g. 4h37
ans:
12h25
